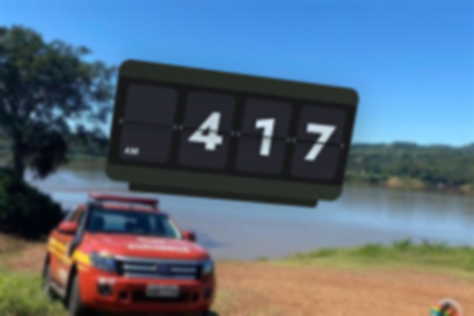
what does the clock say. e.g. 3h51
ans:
4h17
